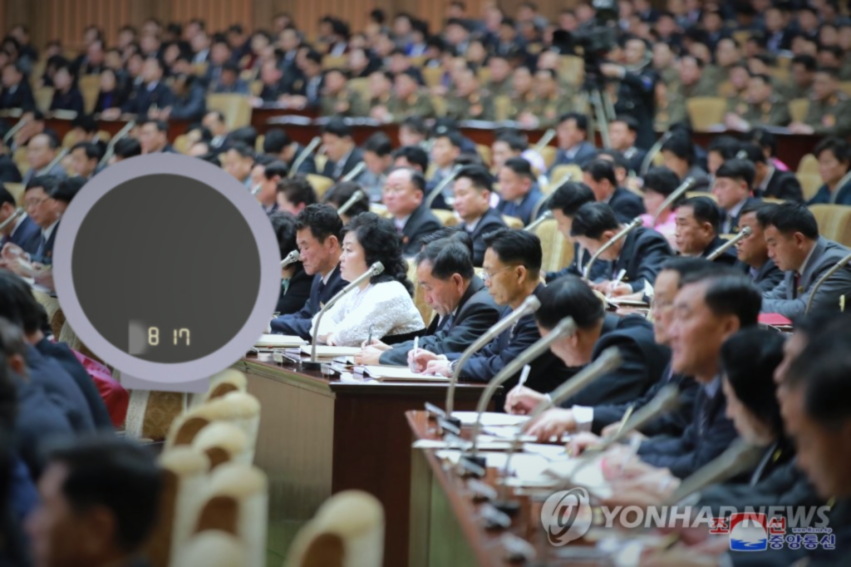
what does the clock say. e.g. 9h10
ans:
8h17
